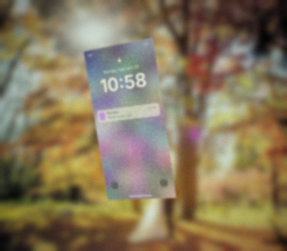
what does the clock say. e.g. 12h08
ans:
10h58
